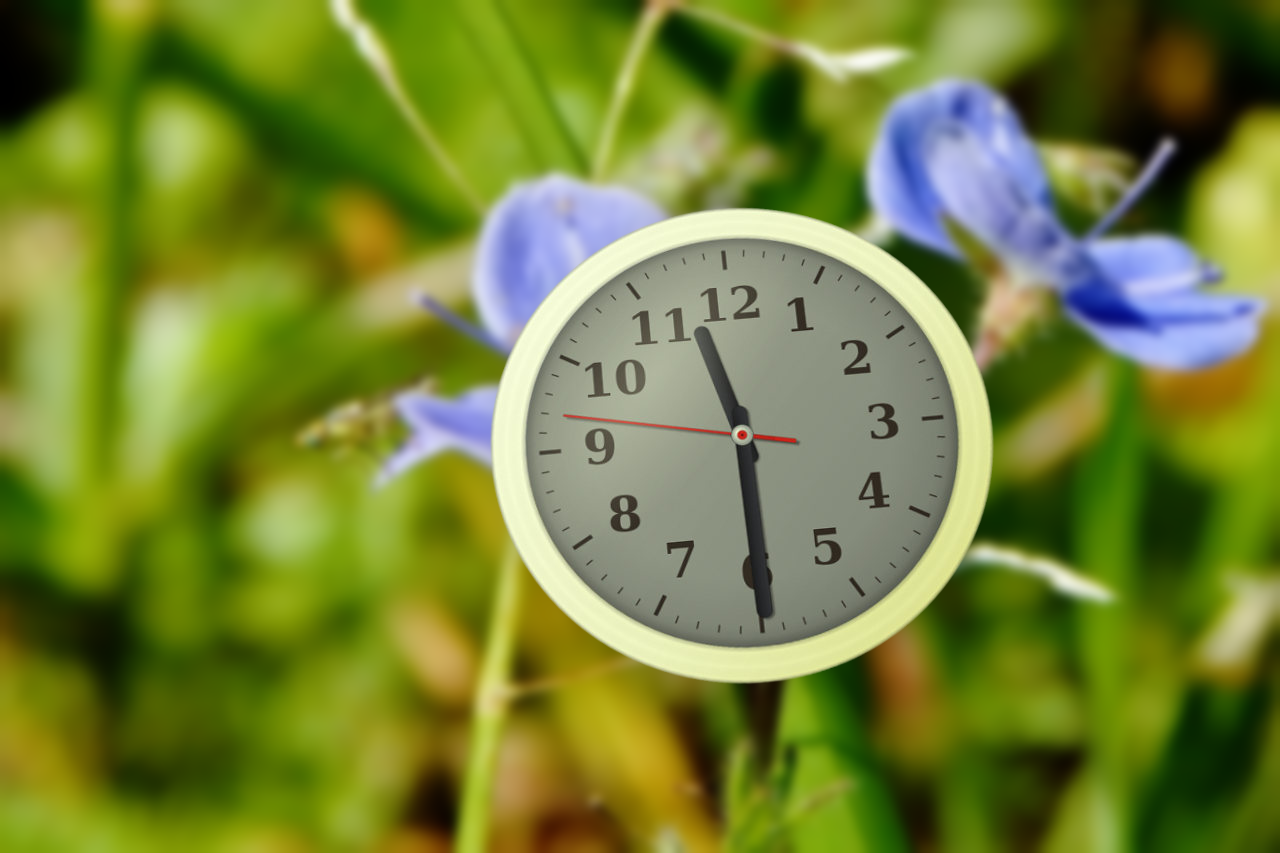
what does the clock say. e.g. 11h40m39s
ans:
11h29m47s
